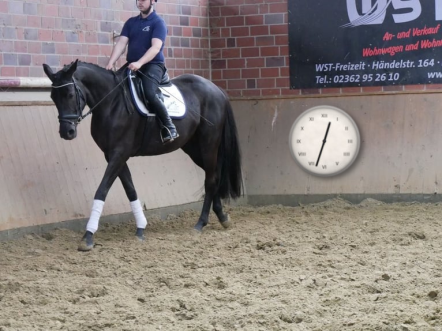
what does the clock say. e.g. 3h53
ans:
12h33
